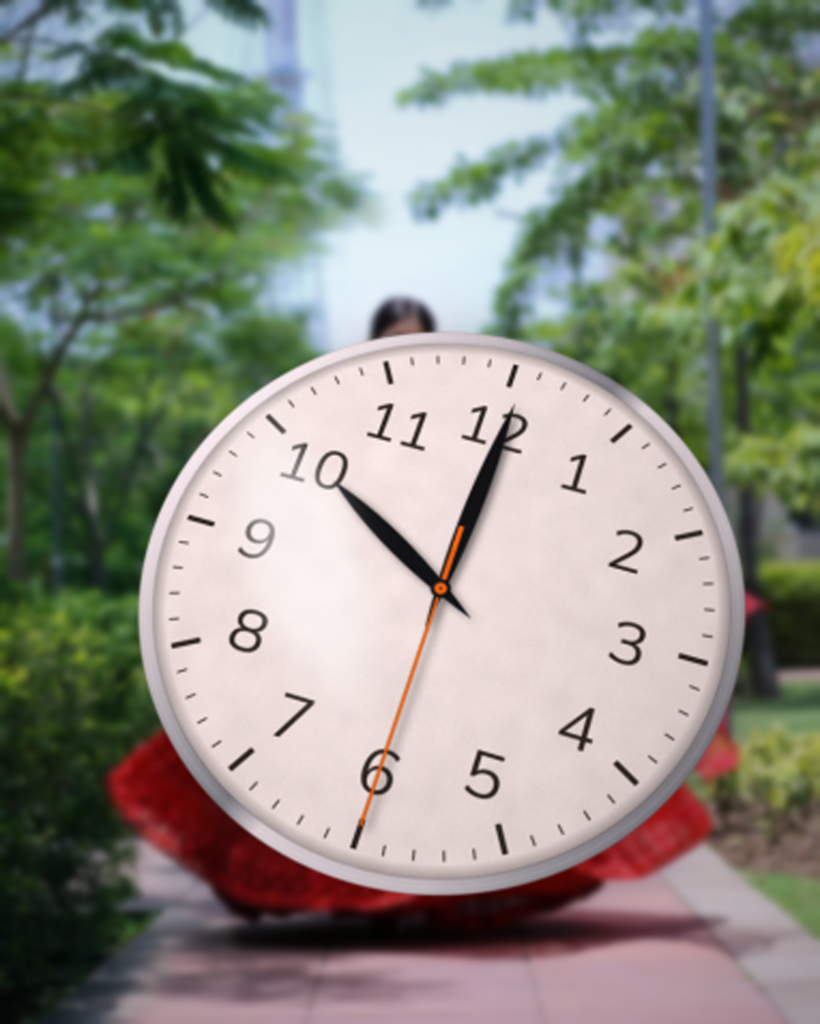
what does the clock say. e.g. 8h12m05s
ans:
10h00m30s
